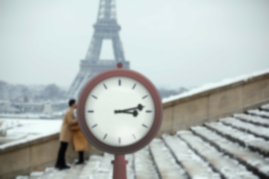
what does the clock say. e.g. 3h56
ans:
3h13
